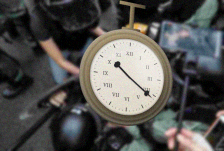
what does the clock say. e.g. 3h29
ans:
10h21
